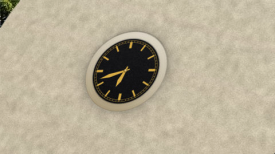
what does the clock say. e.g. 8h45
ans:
6h42
